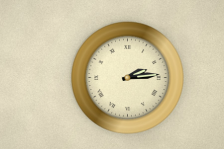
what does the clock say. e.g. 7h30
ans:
2h14
